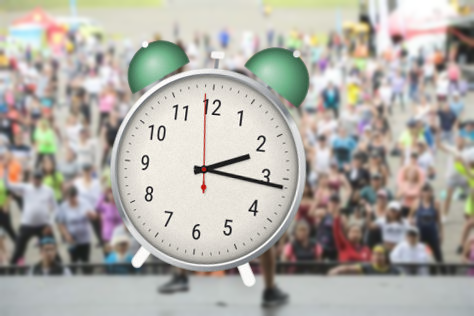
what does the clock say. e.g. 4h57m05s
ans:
2h15m59s
